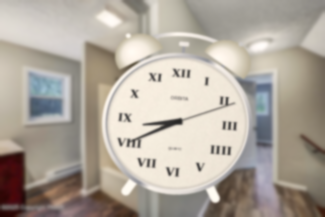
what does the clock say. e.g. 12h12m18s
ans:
8h40m11s
